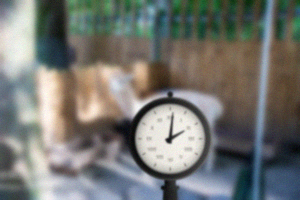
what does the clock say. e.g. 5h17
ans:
2h01
